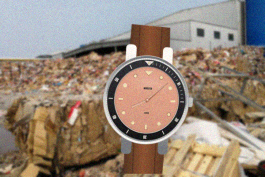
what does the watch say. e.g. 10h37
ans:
8h08
